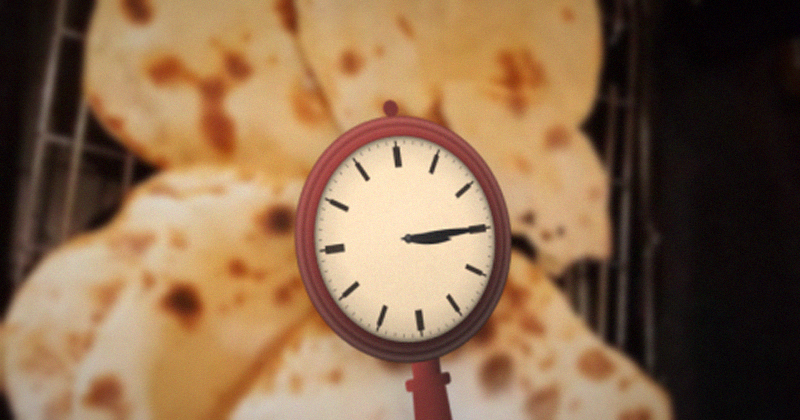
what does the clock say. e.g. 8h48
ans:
3h15
